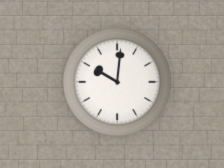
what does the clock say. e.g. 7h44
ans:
10h01
